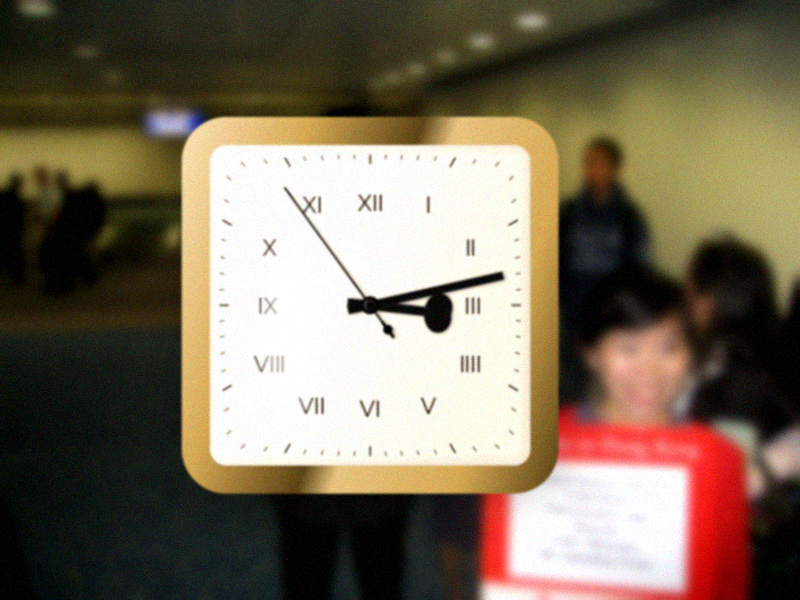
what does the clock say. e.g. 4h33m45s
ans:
3h12m54s
